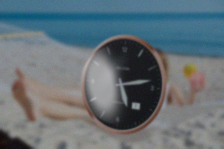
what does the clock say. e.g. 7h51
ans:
5h13
